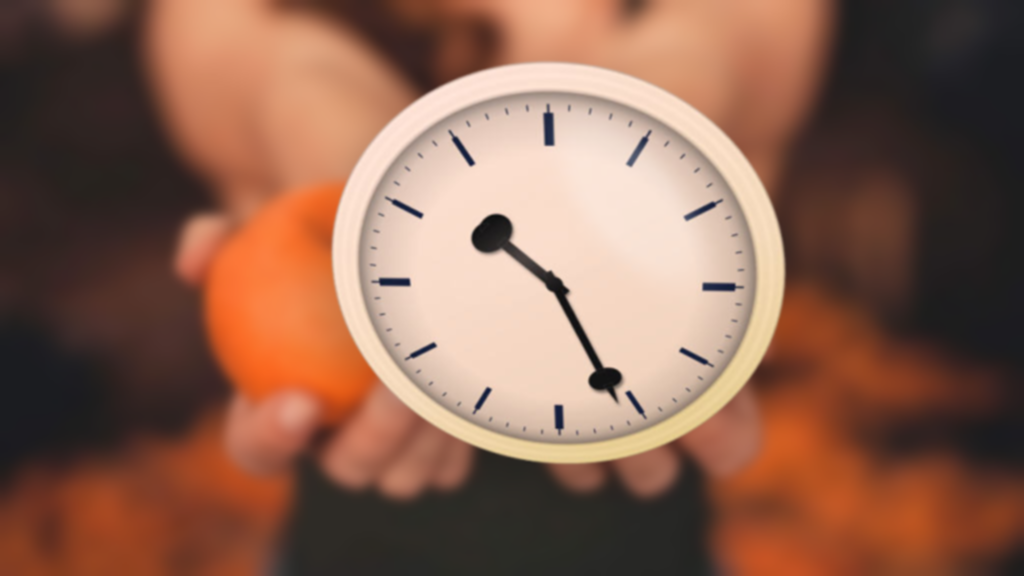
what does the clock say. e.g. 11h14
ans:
10h26
